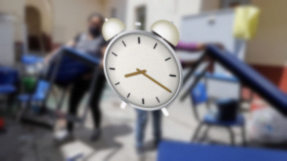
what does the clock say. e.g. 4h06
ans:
8h20
